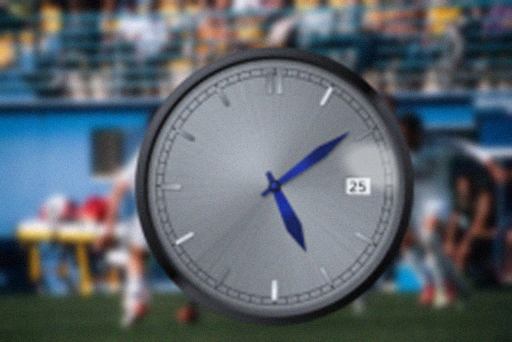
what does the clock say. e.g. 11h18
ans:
5h09
